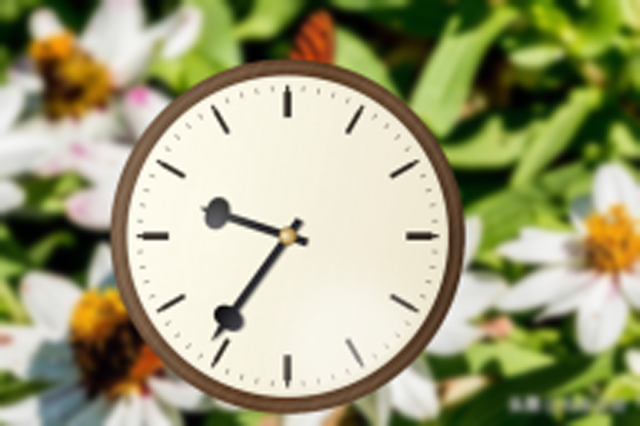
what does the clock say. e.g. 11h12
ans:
9h36
